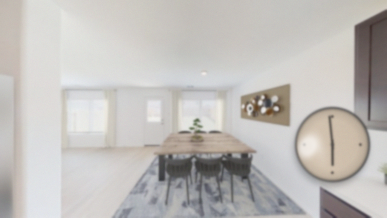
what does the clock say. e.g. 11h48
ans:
5h59
